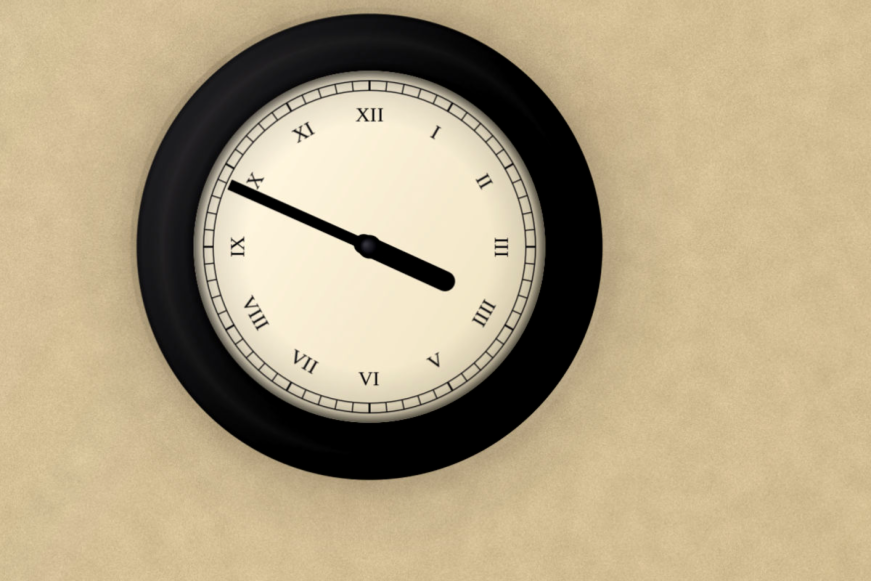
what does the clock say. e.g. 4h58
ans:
3h49
